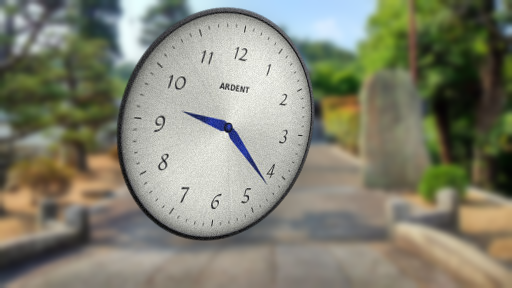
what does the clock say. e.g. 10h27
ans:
9h22
